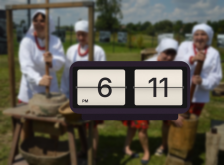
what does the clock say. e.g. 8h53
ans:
6h11
